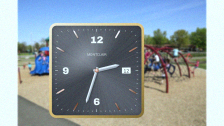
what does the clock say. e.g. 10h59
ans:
2h33
